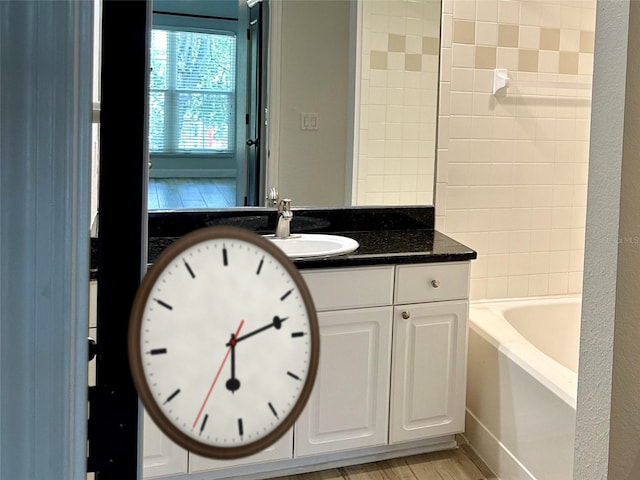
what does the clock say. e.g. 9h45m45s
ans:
6h12m36s
